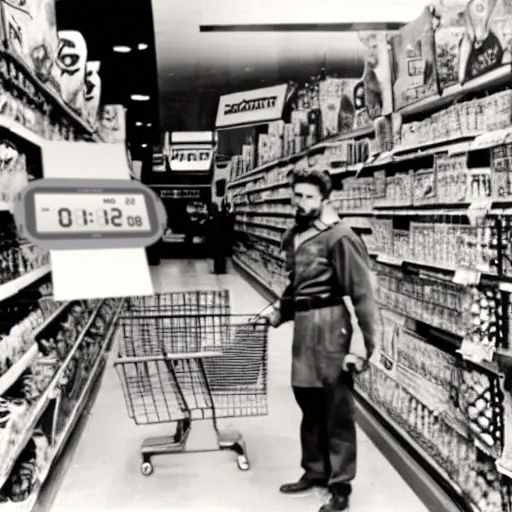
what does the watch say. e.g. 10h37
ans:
1h12
